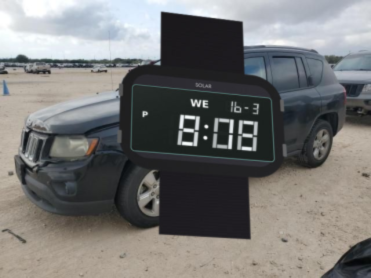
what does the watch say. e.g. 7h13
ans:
8h08
